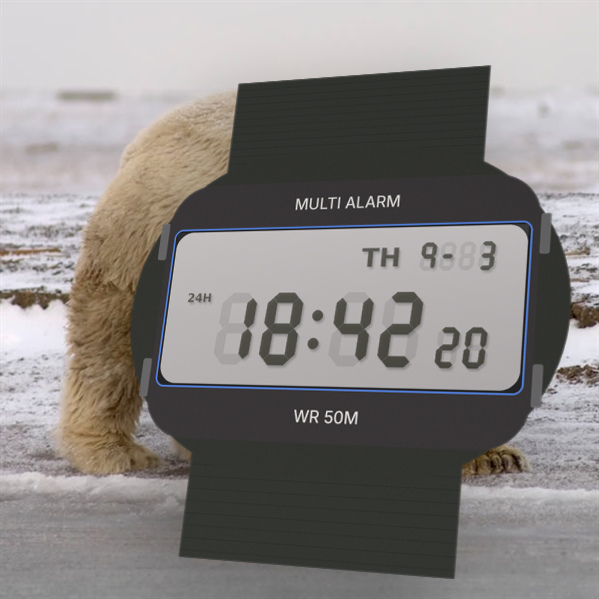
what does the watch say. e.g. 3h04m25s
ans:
18h42m20s
